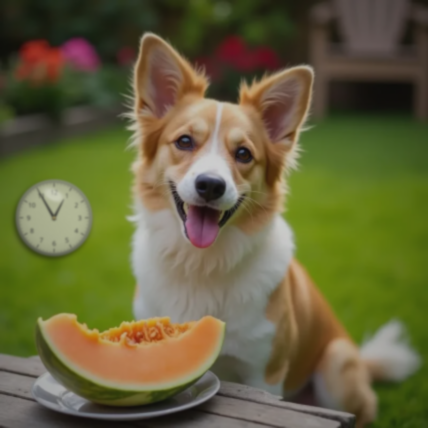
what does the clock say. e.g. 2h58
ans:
12h55
